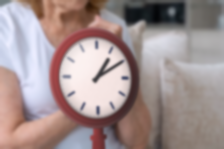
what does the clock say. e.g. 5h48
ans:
1h10
